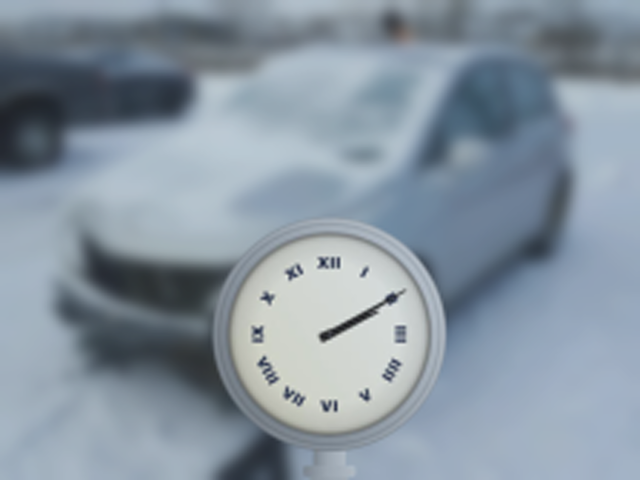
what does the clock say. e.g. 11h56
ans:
2h10
